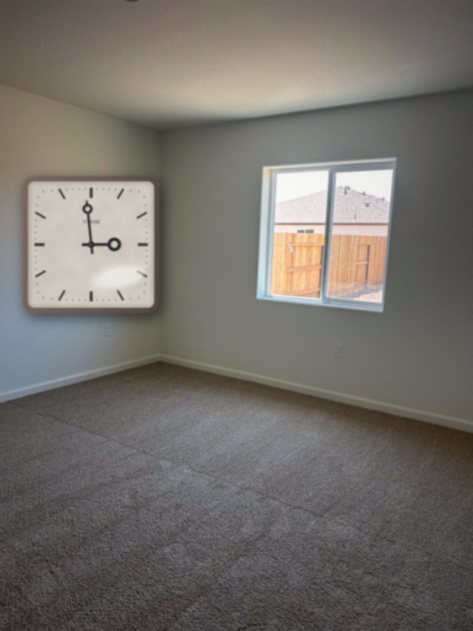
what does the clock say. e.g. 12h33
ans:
2h59
